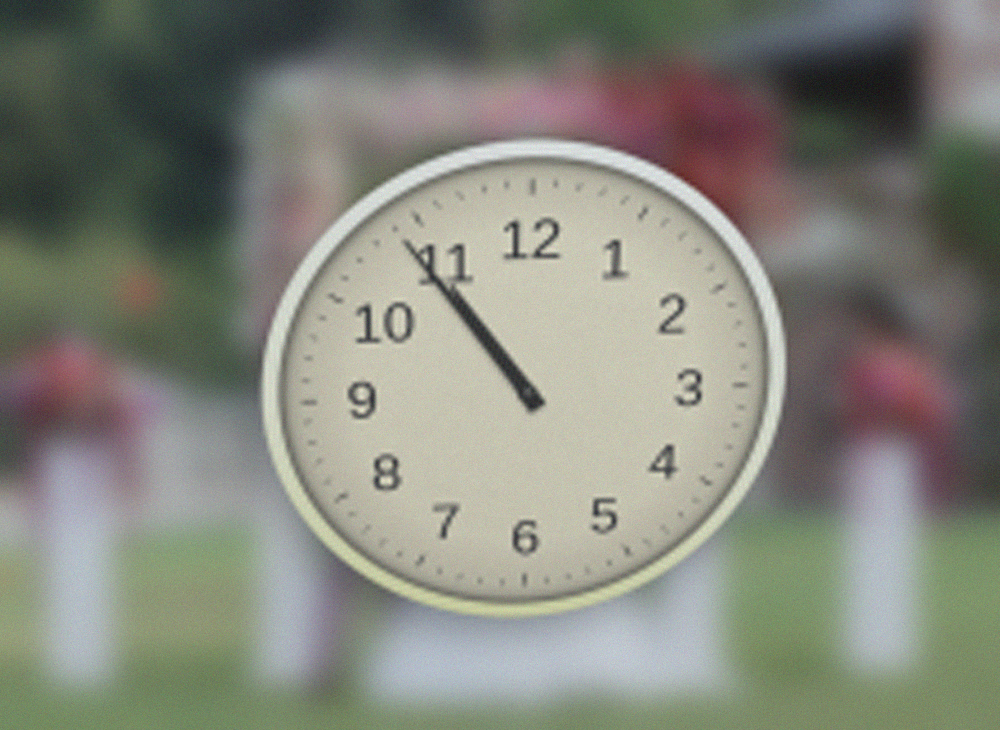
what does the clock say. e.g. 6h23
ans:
10h54
